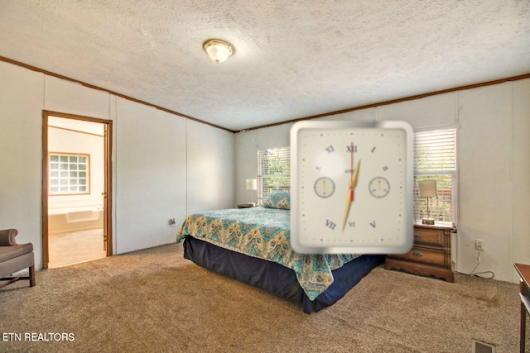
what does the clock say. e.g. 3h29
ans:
12h32
